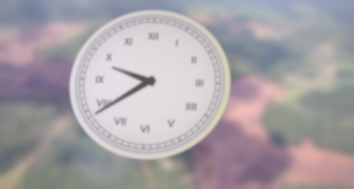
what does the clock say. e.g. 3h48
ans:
9h39
